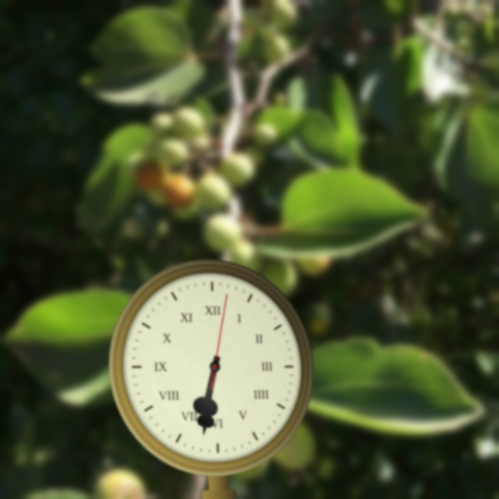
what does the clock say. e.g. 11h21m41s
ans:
6h32m02s
